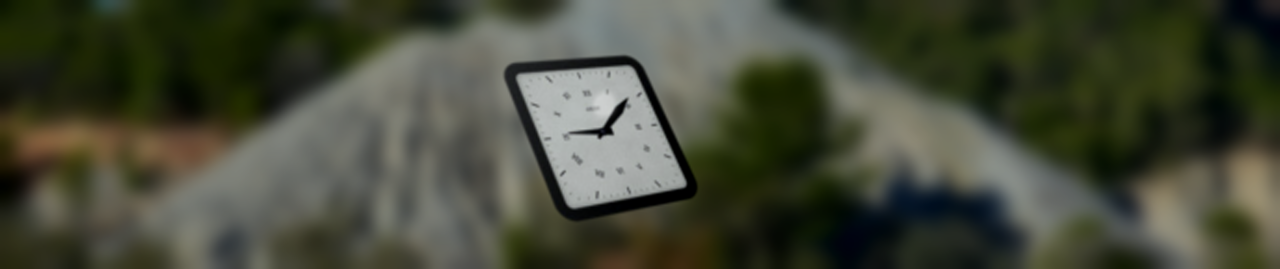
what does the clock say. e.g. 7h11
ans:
9h09
